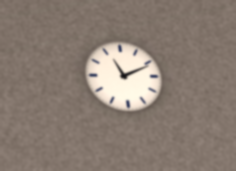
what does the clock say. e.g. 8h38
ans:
11h11
